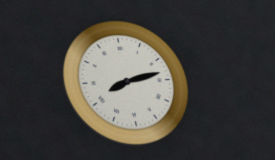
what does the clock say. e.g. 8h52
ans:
8h13
